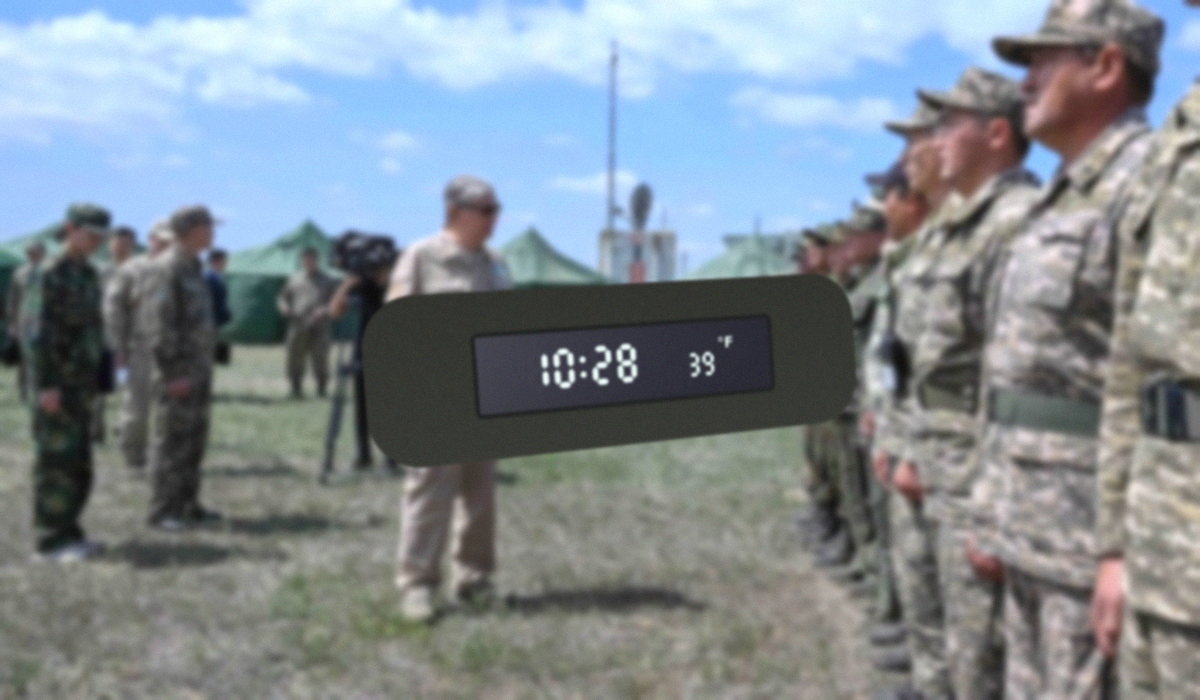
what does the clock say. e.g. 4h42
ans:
10h28
